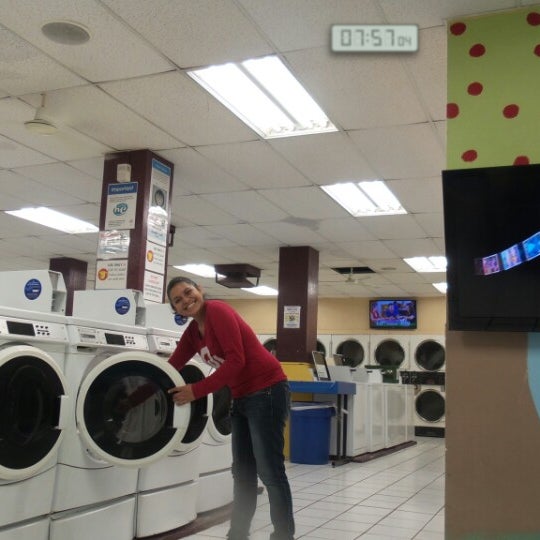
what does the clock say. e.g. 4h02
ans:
7h57
